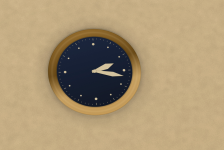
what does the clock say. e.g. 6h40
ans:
2h17
